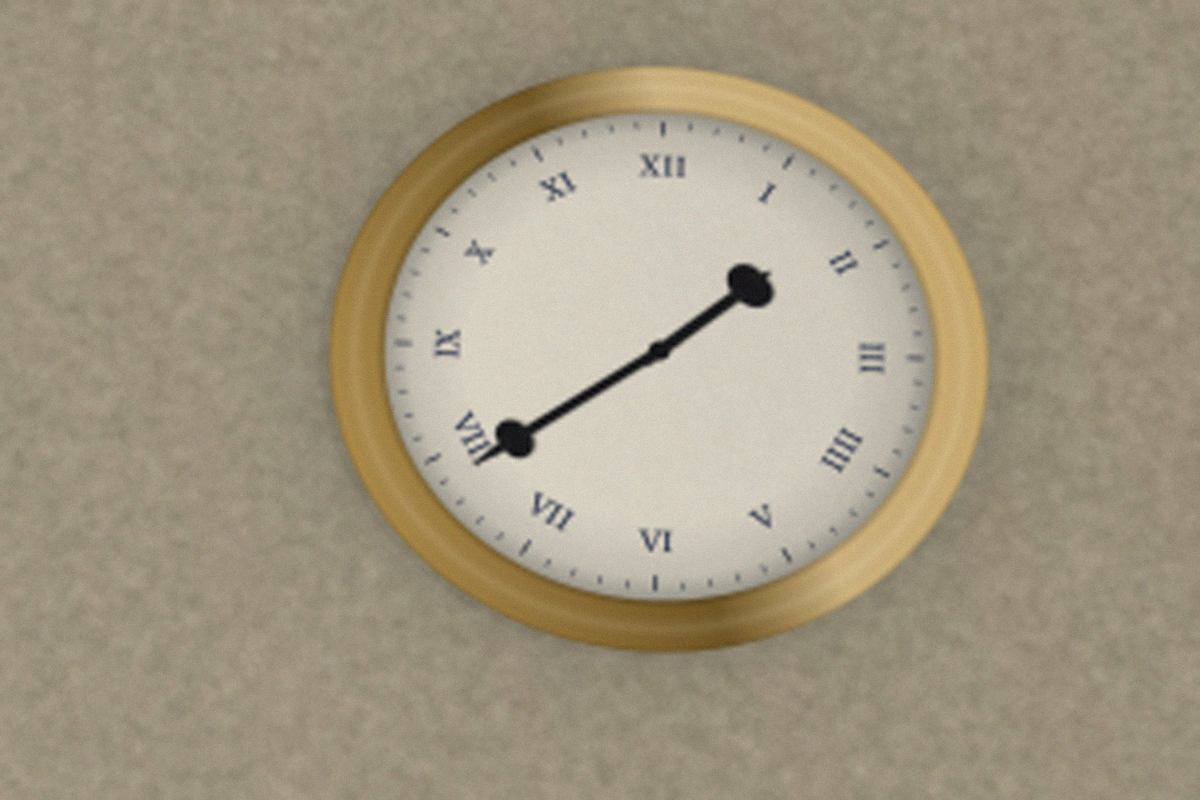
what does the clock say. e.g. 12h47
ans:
1h39
